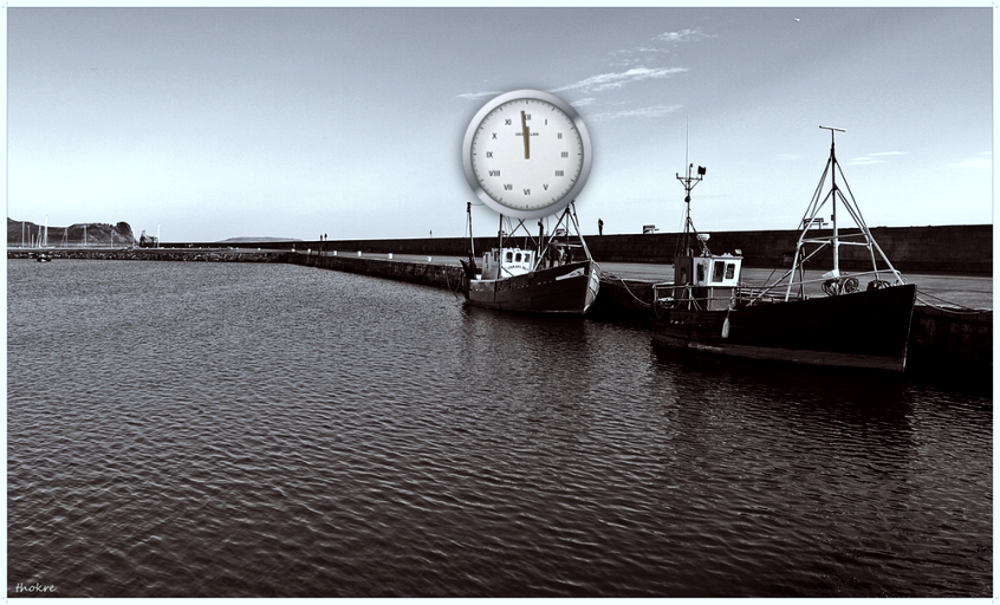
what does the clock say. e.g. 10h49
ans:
11h59
